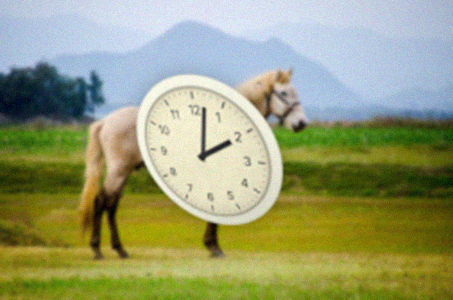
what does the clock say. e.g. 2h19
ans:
2h02
